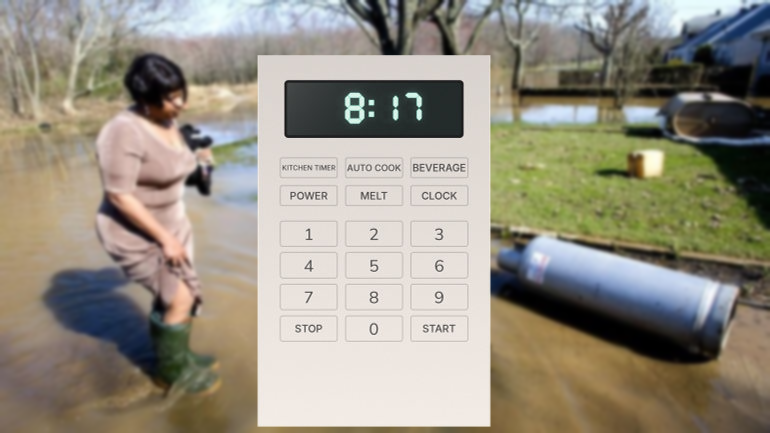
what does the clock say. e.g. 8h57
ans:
8h17
